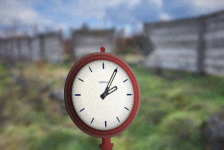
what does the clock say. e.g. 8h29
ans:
2h05
